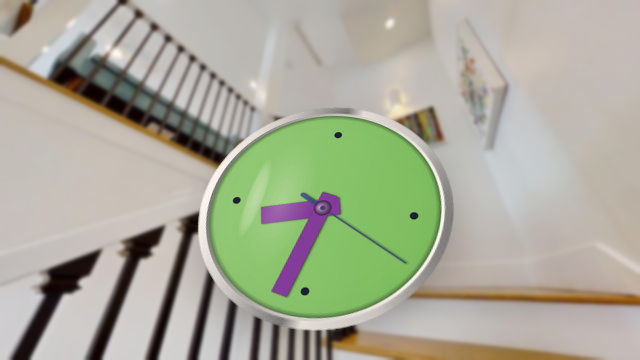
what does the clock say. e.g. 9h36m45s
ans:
8h32m20s
